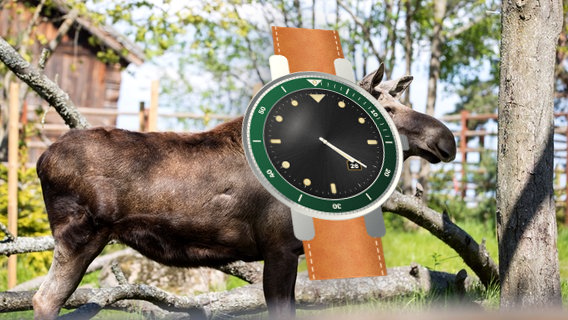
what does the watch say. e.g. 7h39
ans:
4h21
